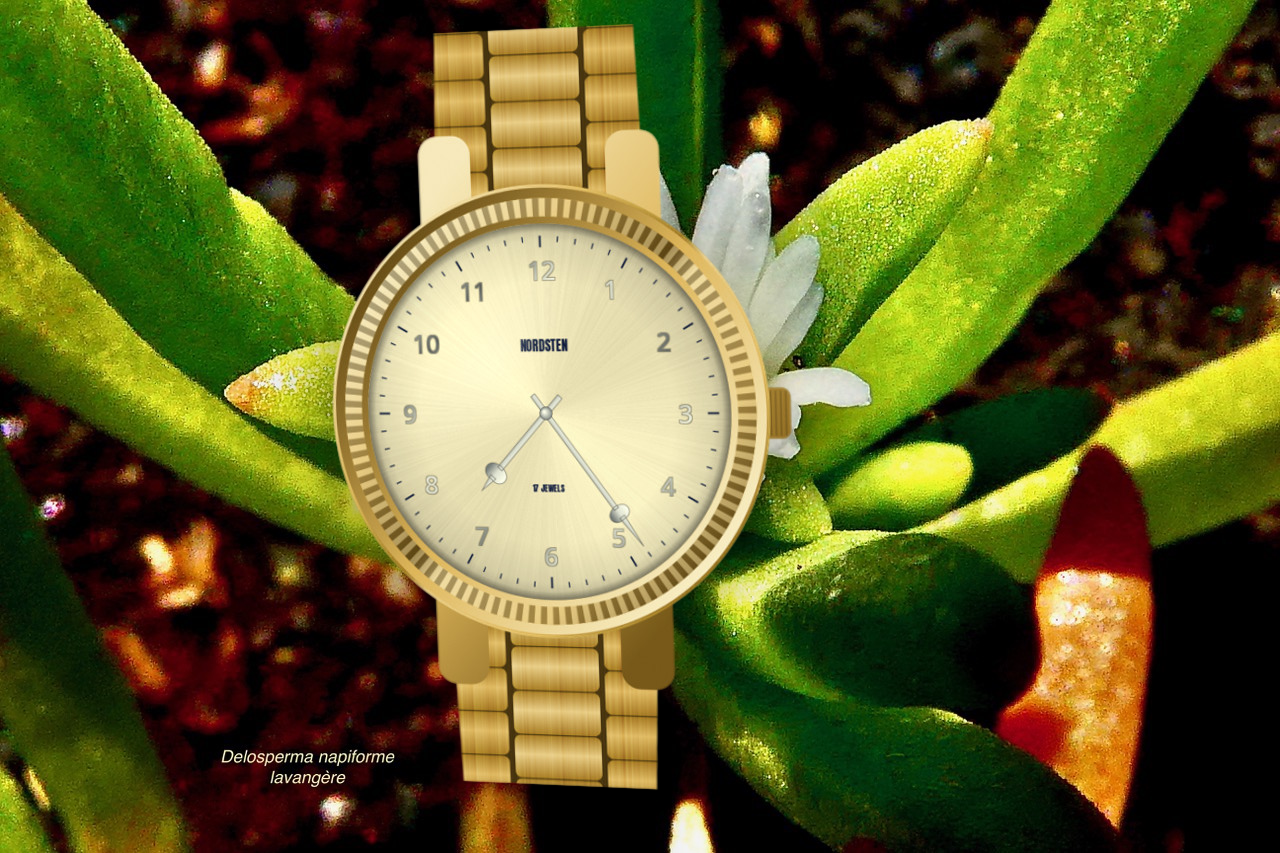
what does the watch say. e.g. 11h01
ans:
7h24
